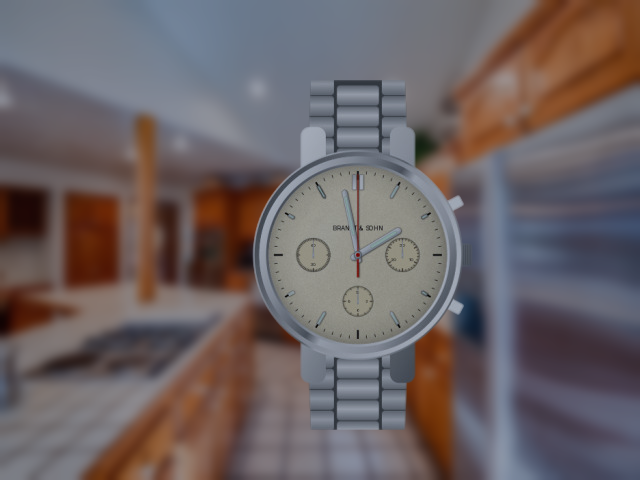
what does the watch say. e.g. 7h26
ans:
1h58
